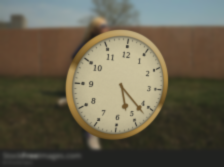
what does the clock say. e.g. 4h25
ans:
5h22
